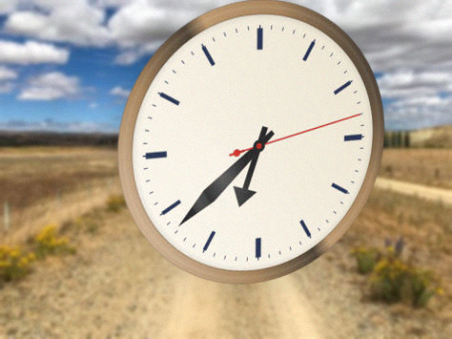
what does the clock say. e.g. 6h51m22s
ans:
6h38m13s
